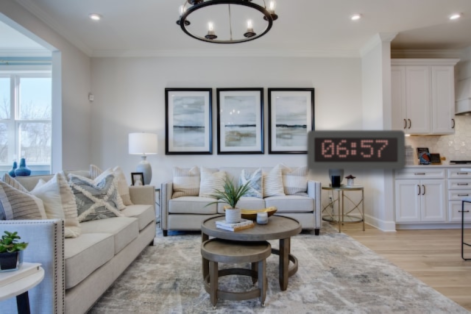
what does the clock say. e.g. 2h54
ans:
6h57
